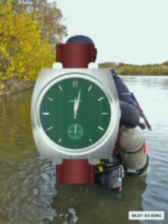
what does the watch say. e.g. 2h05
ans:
12h02
